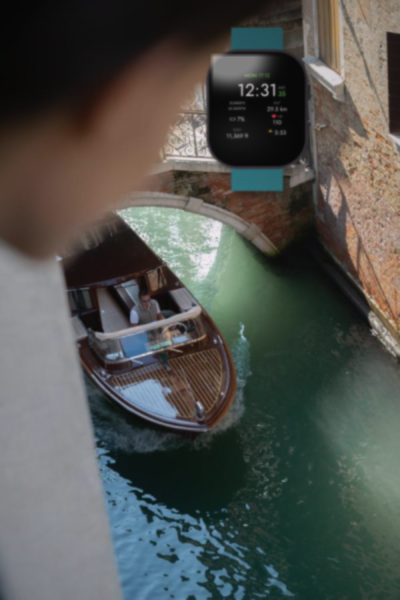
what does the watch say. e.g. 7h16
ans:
12h31
